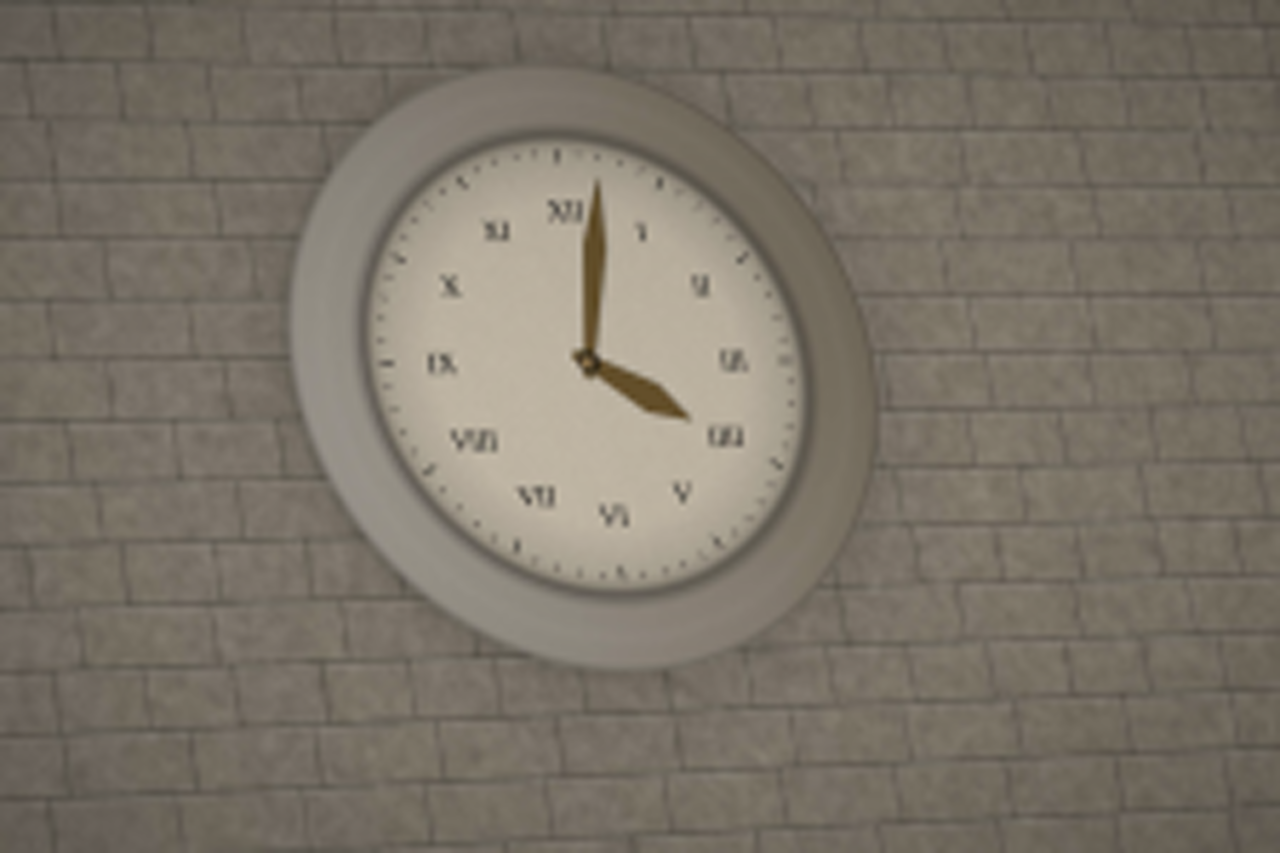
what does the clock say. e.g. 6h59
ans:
4h02
